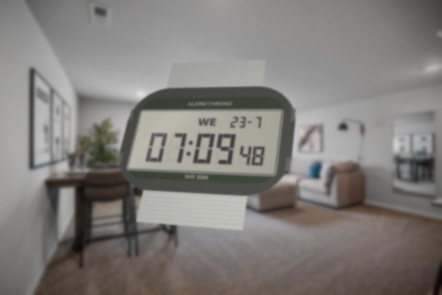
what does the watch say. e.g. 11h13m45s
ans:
7h09m48s
